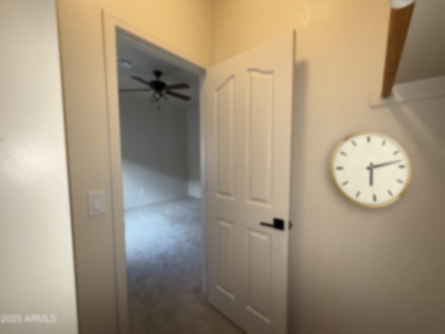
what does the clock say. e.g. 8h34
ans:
6h13
